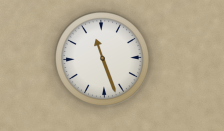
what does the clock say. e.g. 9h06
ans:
11h27
